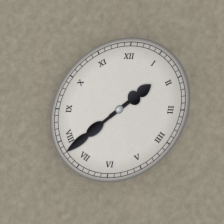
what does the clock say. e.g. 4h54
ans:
1h38
